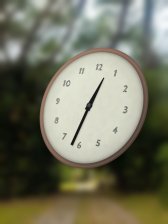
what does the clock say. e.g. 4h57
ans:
12h32
